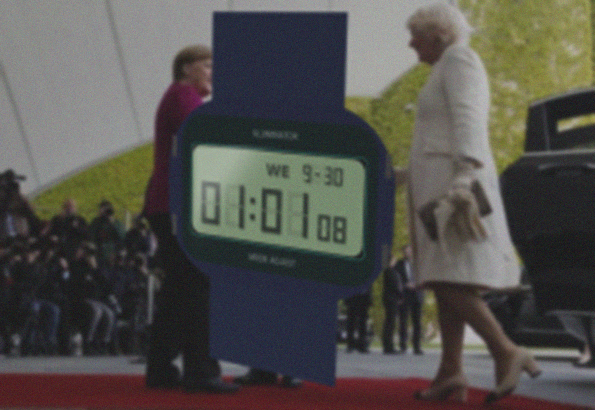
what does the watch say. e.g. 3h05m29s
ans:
1h01m08s
